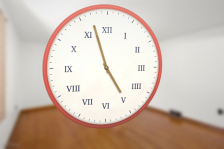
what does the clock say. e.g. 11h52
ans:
4h57
